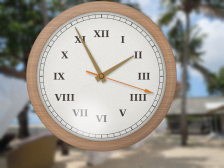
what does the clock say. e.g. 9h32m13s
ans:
1h55m18s
